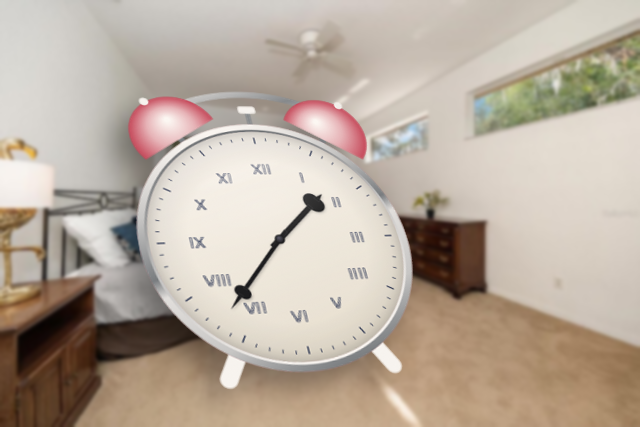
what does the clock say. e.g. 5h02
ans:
1h37
